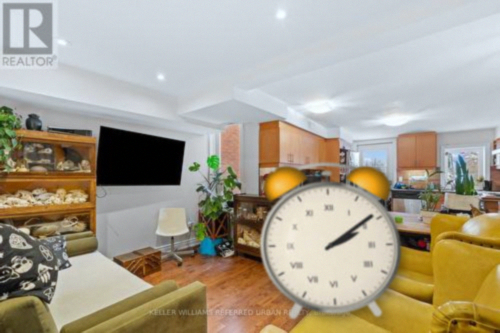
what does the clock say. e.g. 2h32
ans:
2h09
